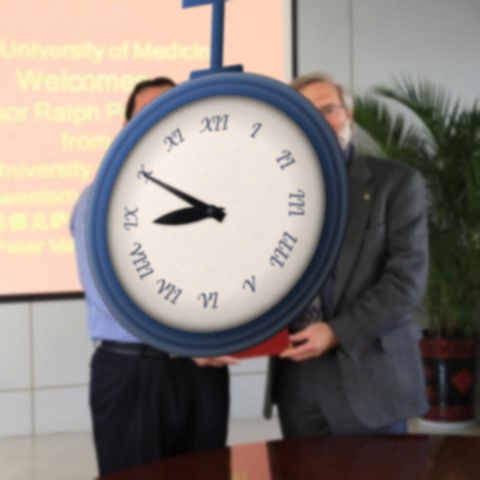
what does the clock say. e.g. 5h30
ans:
8h50
